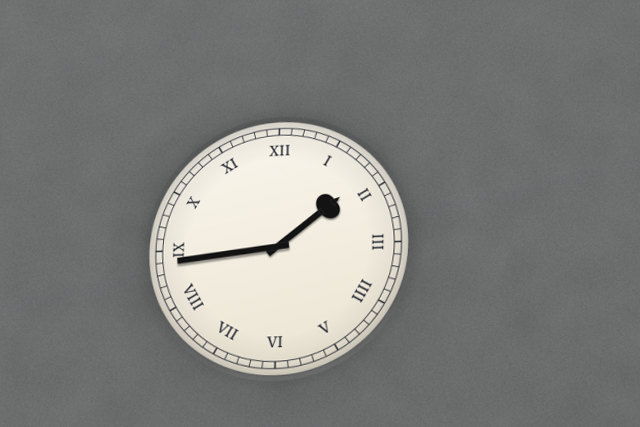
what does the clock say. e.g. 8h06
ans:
1h44
